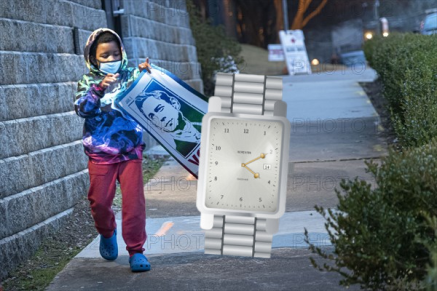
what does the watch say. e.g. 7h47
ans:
4h10
